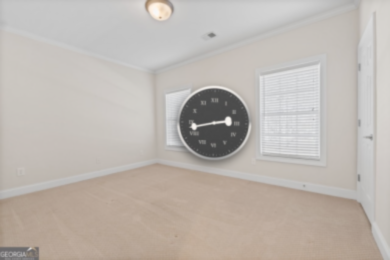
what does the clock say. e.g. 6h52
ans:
2h43
